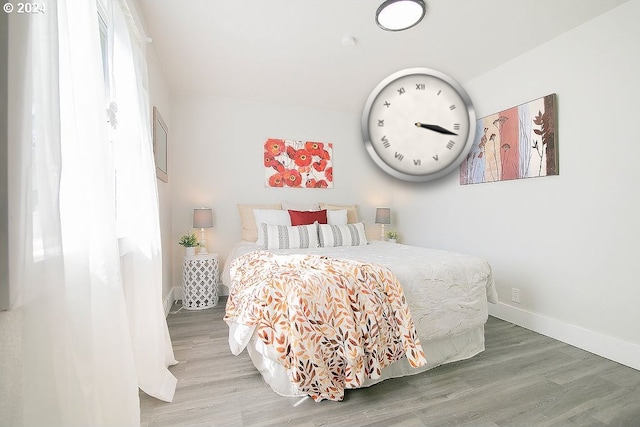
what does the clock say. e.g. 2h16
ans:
3h17
